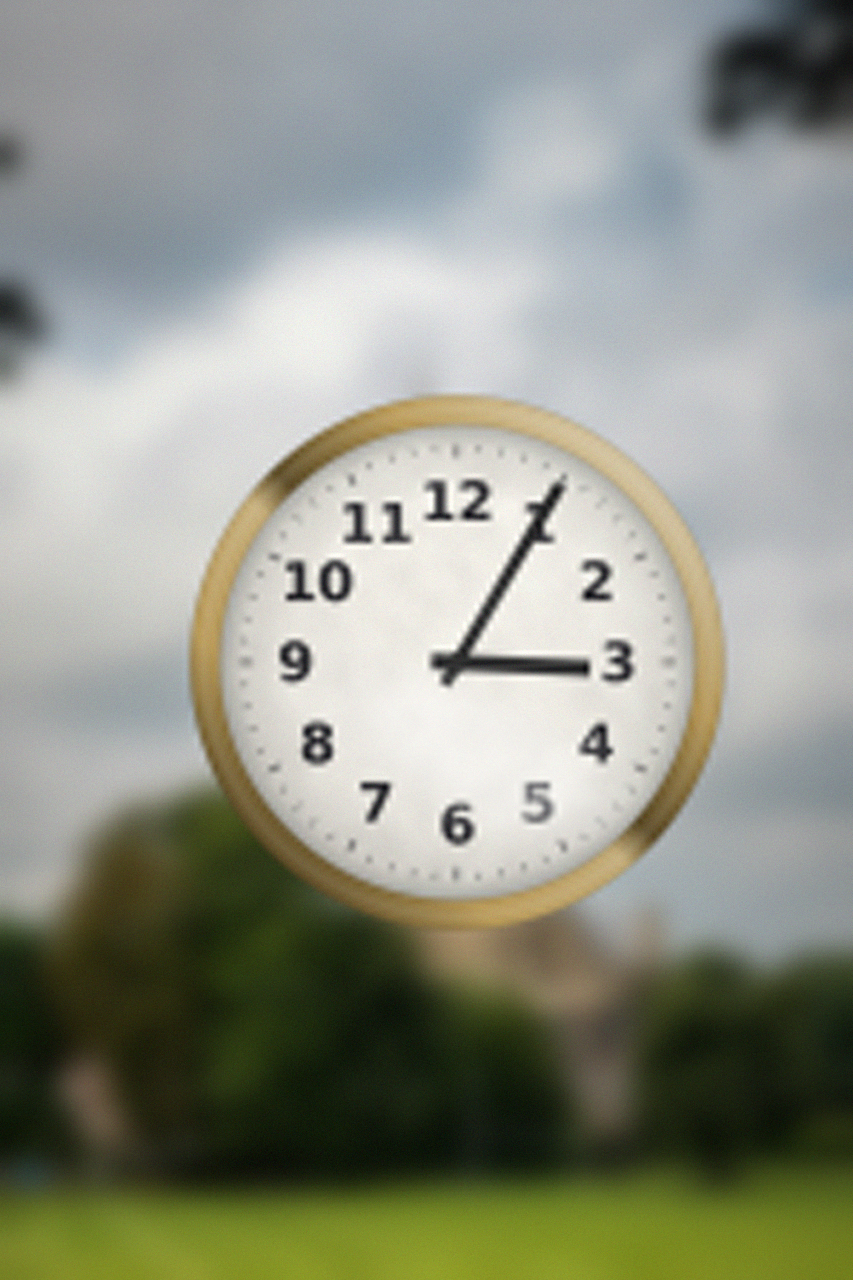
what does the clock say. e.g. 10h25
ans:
3h05
